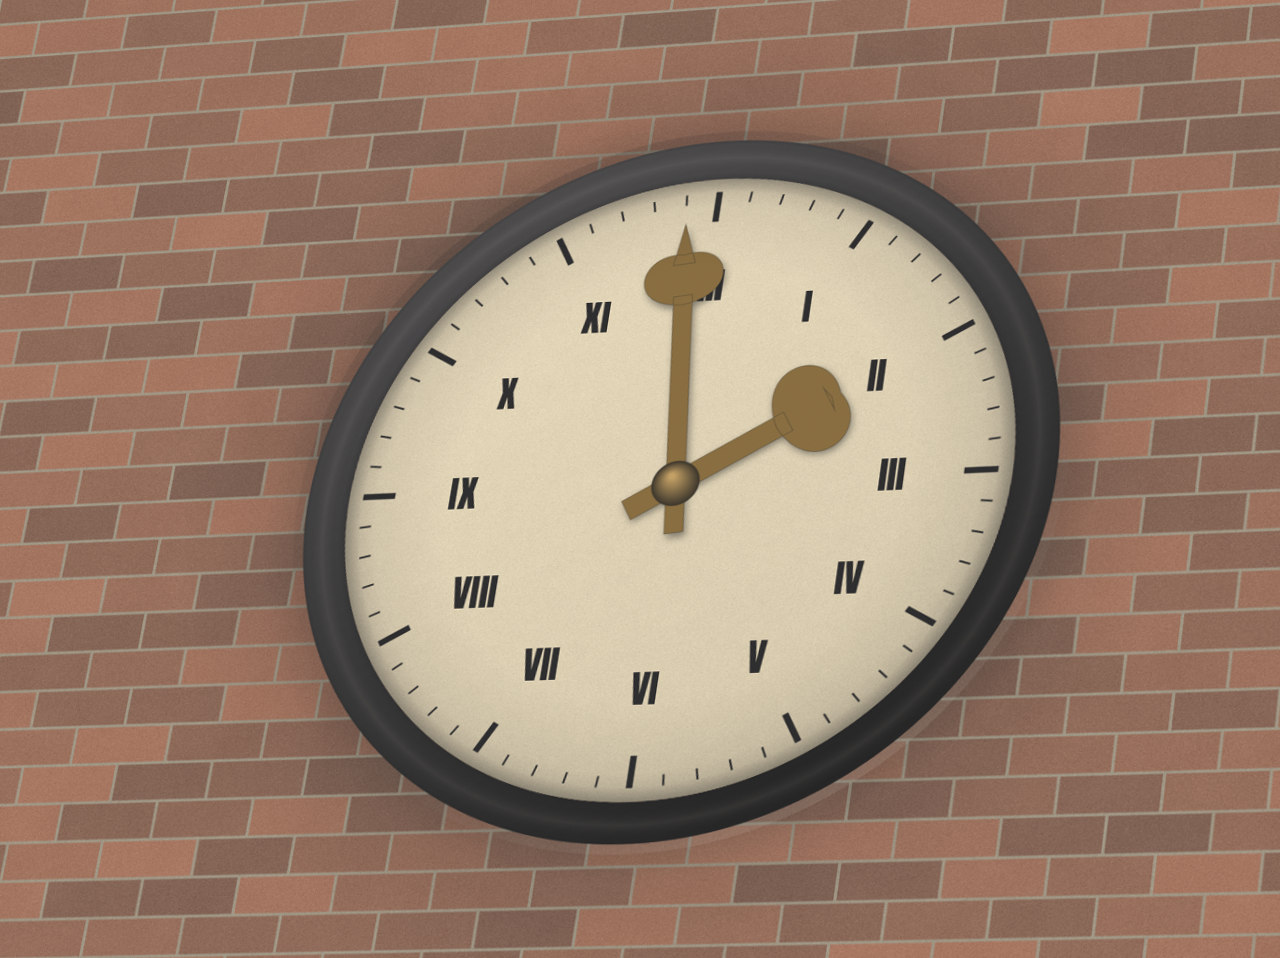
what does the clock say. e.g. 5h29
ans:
1h59
